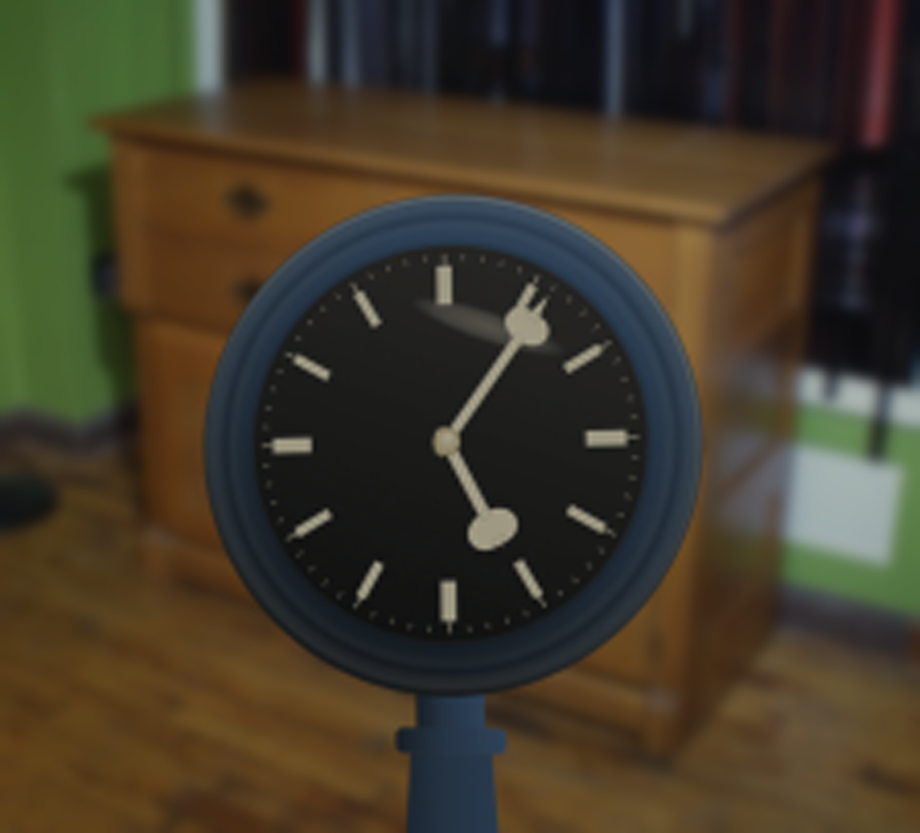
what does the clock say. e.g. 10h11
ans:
5h06
